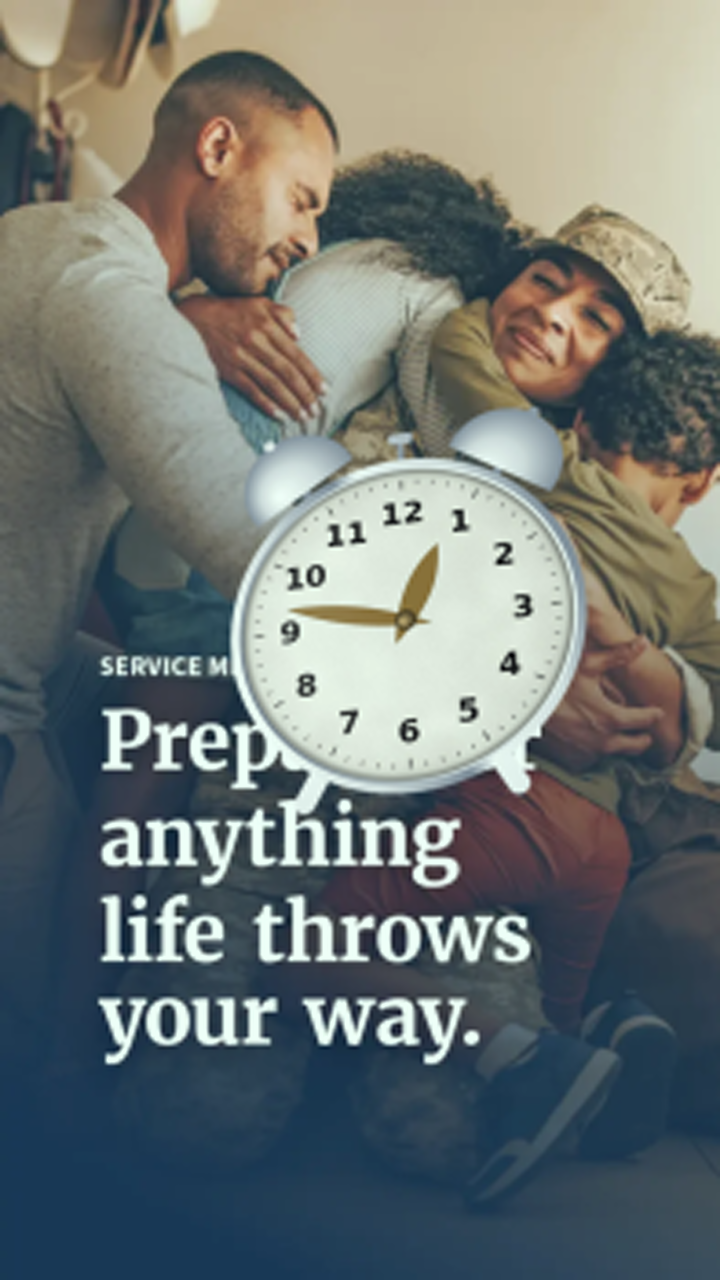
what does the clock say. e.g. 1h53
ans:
12h47
